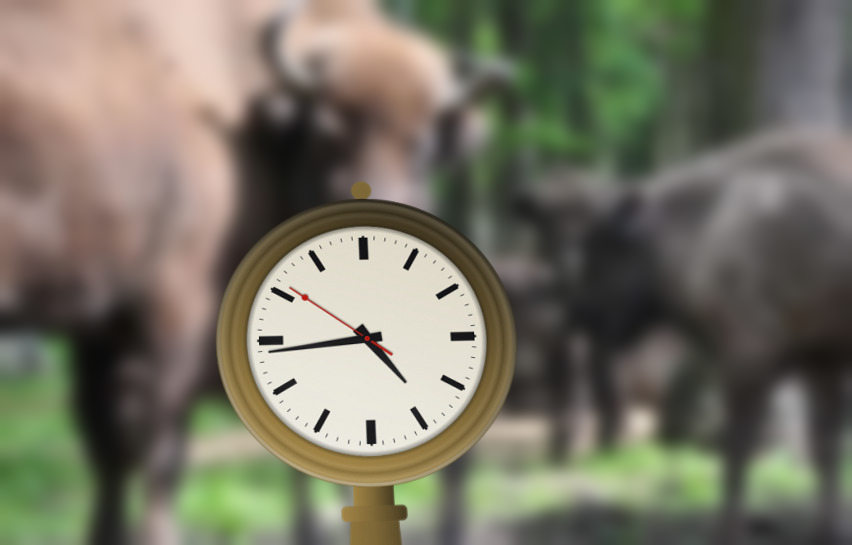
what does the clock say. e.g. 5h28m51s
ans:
4h43m51s
